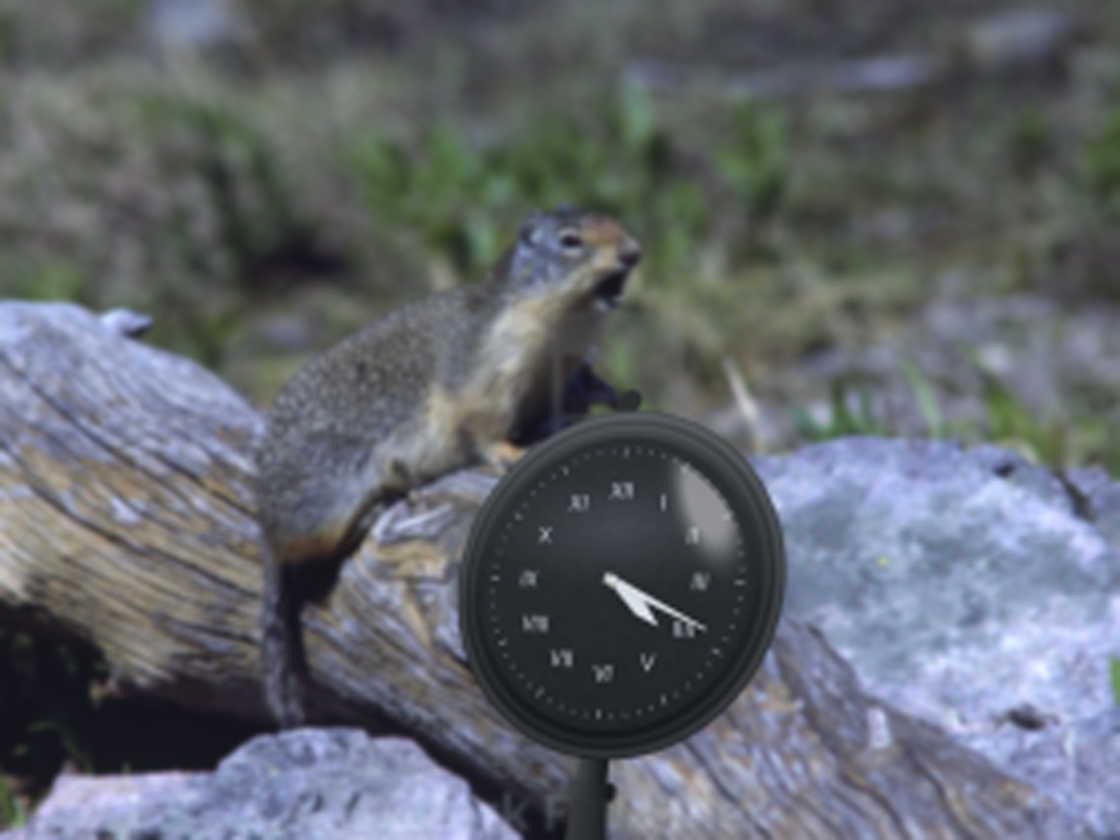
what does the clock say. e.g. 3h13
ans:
4h19
